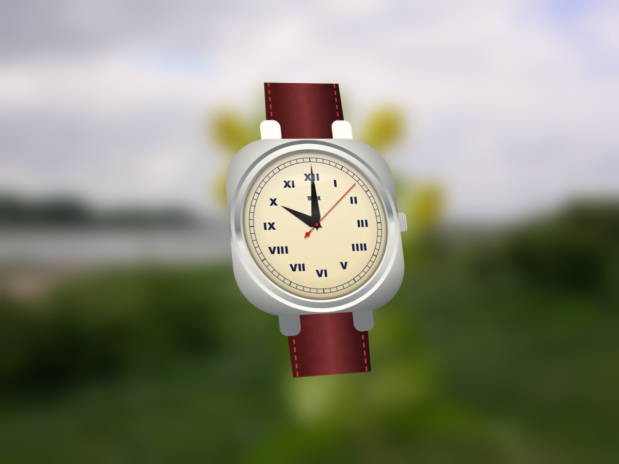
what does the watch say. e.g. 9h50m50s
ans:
10h00m08s
